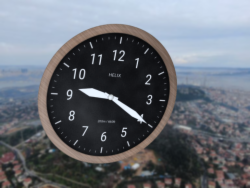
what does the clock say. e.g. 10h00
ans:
9h20
